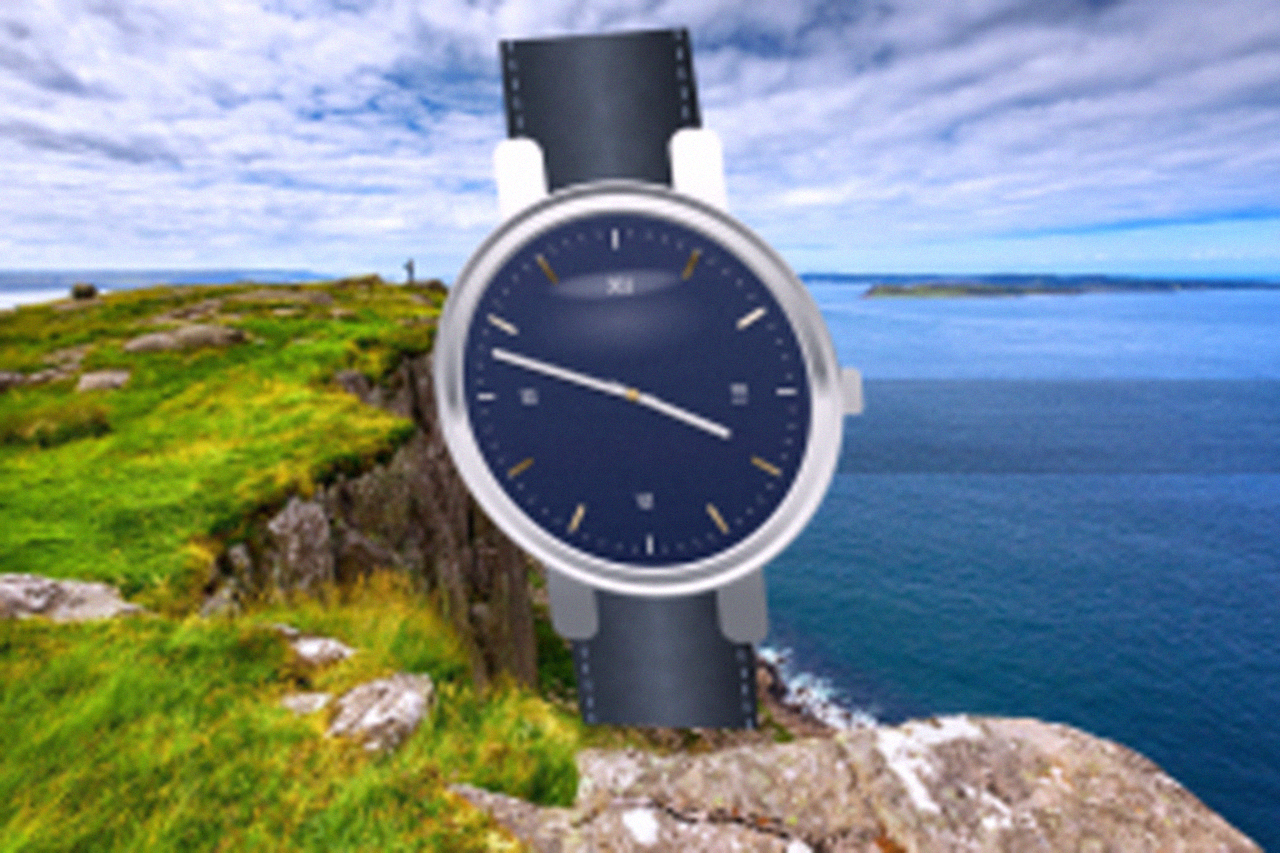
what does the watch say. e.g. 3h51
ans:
3h48
